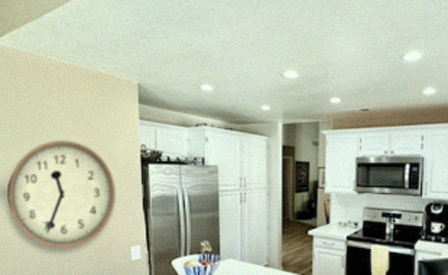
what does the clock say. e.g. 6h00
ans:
11h34
